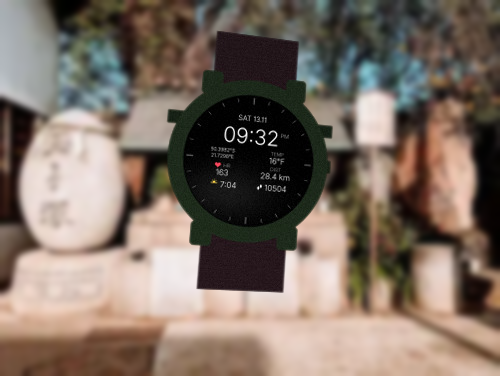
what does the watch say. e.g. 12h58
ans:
9h32
